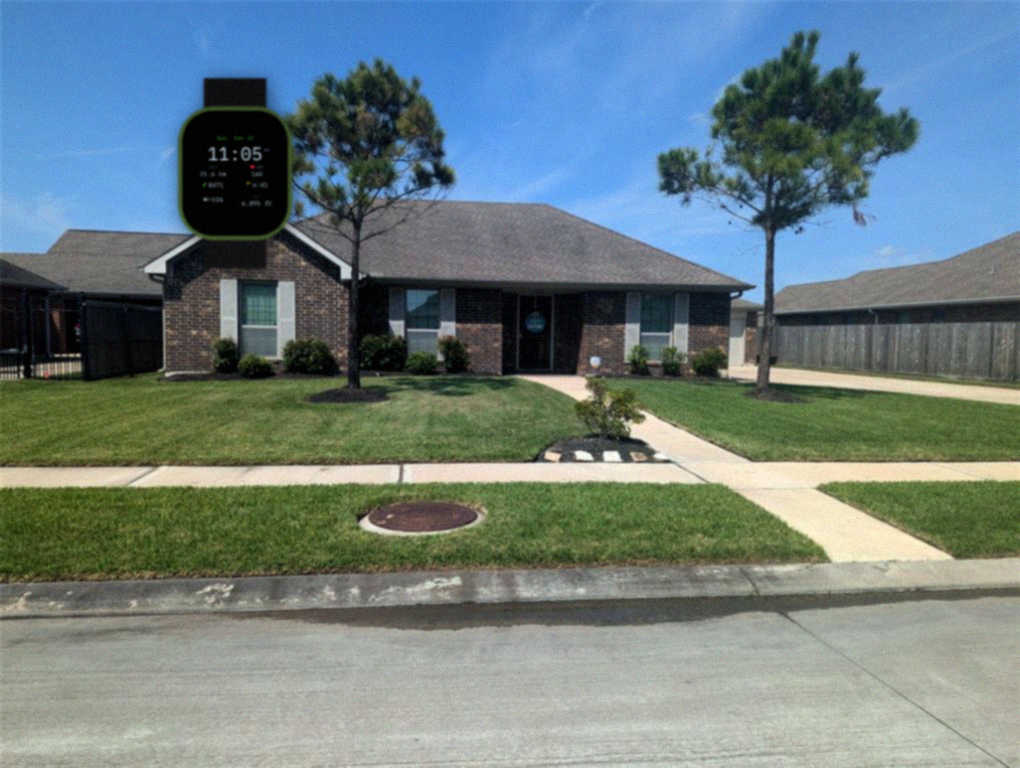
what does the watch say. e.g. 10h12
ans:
11h05
